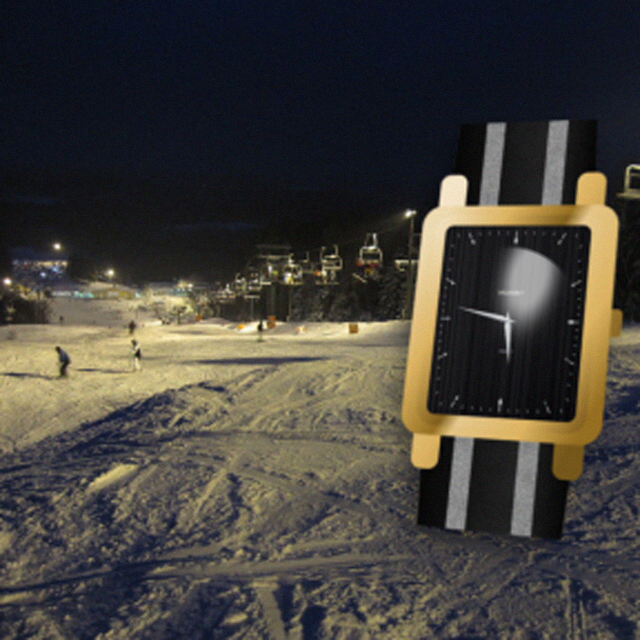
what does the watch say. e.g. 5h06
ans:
5h47
